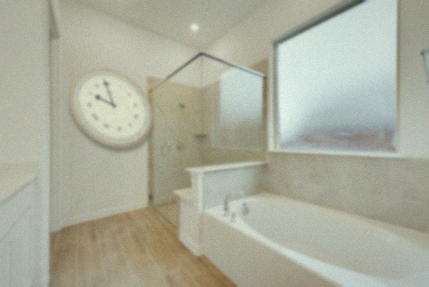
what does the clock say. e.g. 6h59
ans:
9h59
